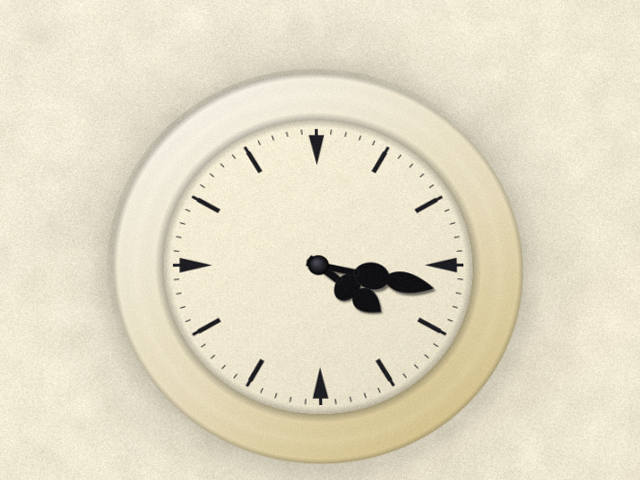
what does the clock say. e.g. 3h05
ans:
4h17
